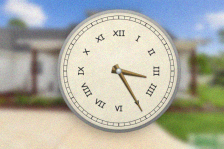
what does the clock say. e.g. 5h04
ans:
3h25
